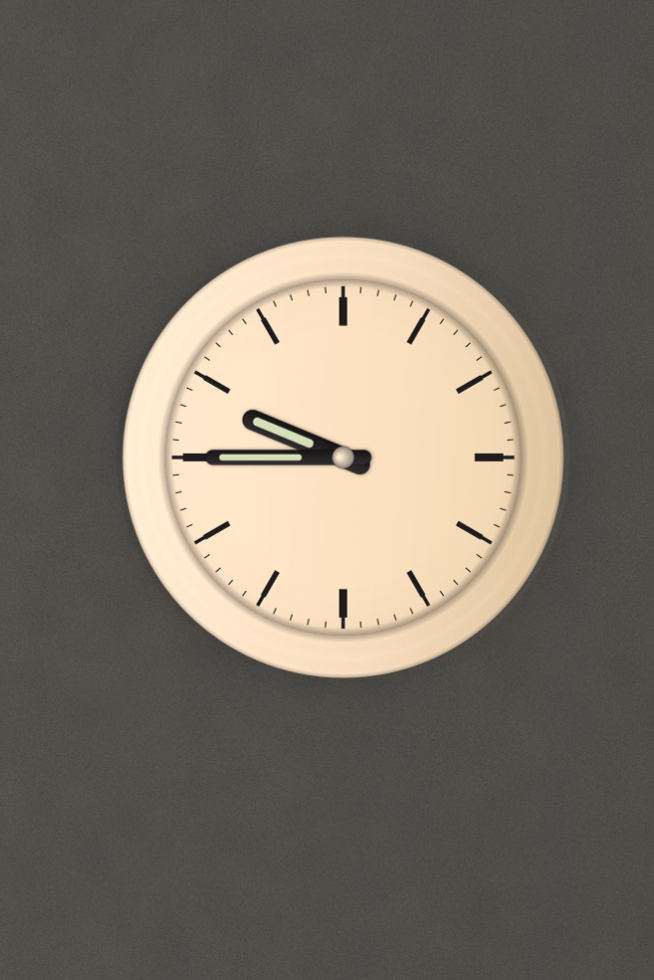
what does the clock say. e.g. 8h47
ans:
9h45
